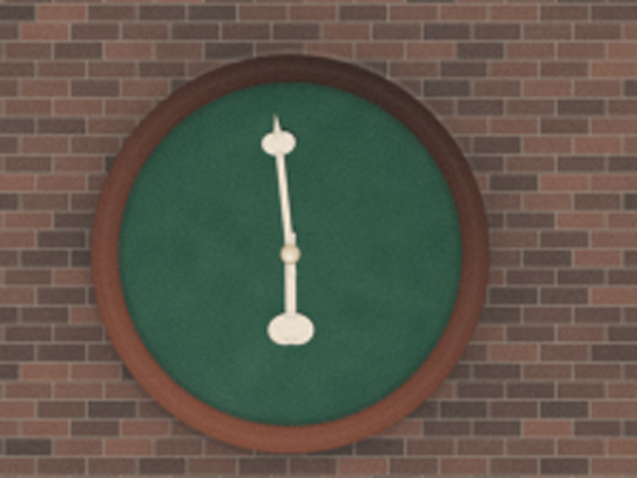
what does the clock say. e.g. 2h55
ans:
5h59
